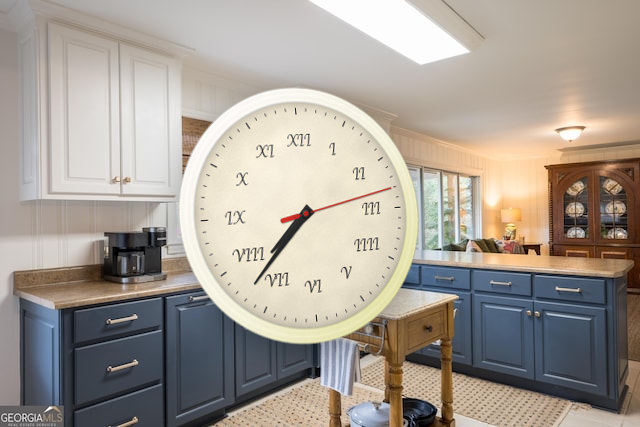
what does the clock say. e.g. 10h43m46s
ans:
7h37m13s
